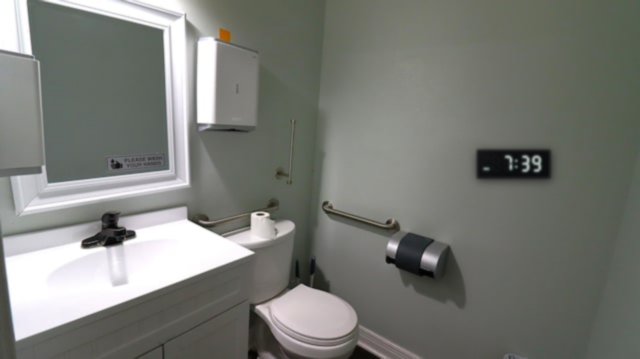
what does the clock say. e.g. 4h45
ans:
7h39
